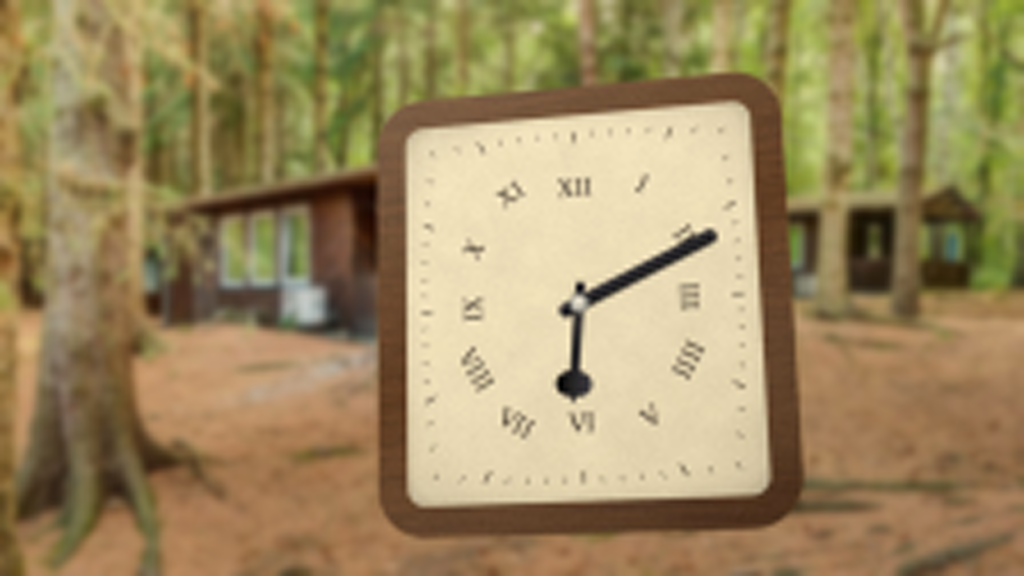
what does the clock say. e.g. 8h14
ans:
6h11
